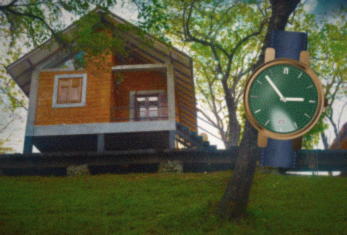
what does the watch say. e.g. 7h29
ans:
2h53
